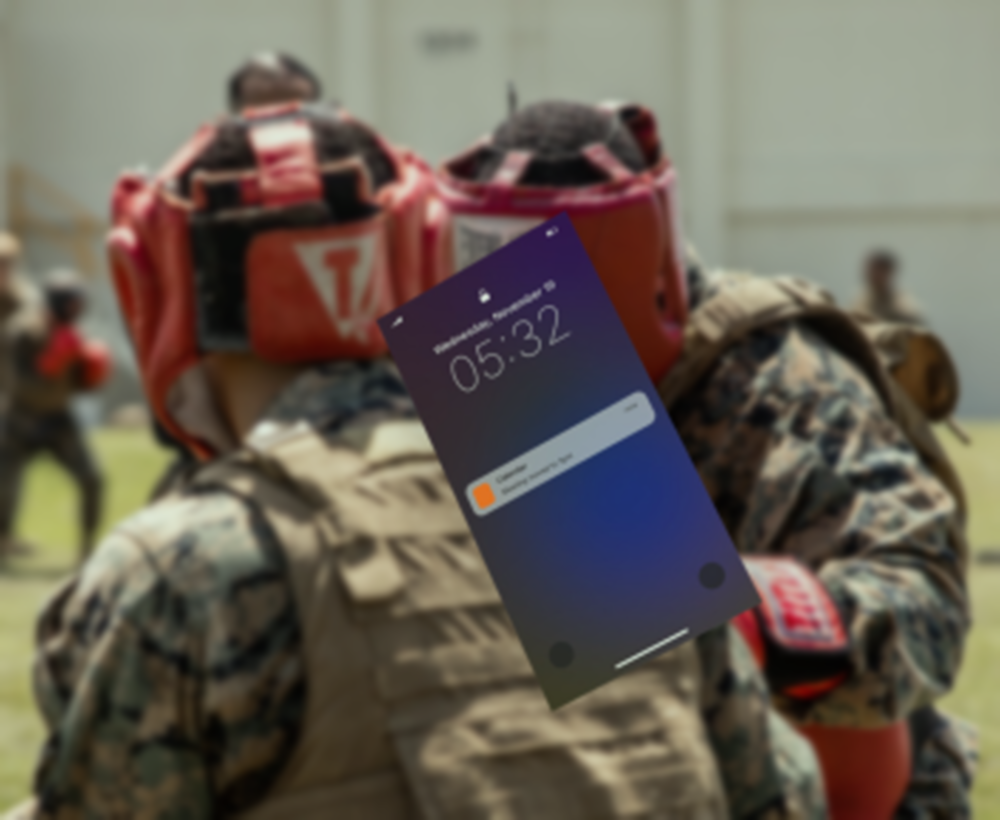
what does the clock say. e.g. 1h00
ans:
5h32
